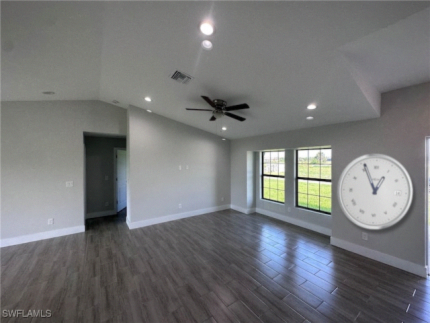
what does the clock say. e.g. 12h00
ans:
12h56
